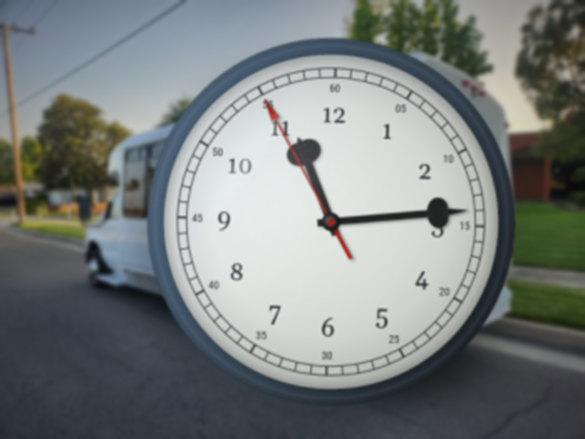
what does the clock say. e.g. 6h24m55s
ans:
11h13m55s
